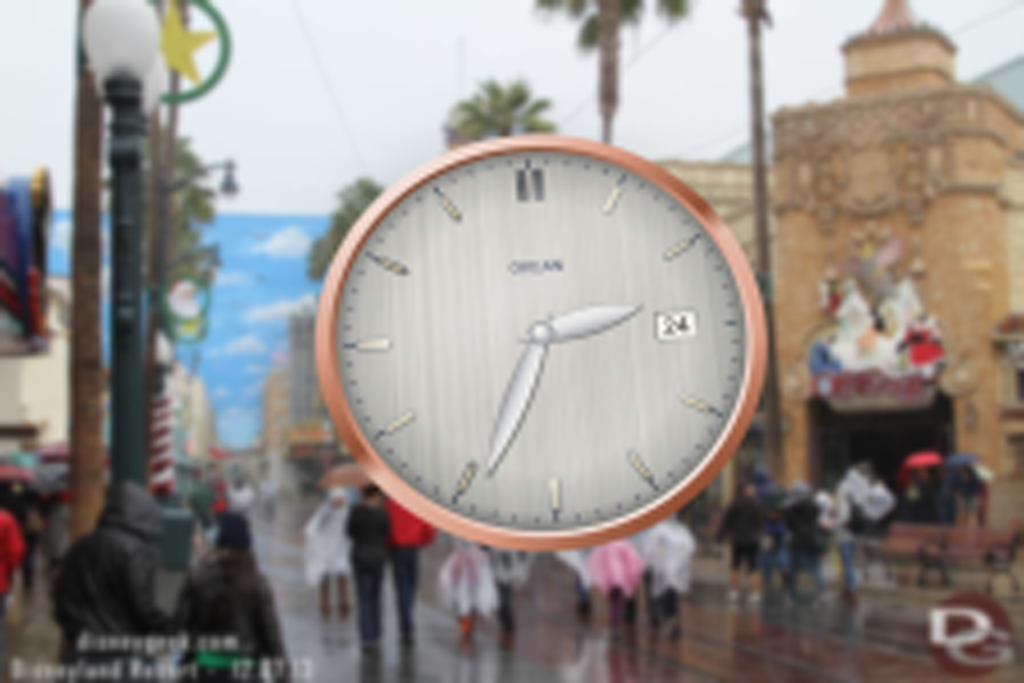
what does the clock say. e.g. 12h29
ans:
2h34
